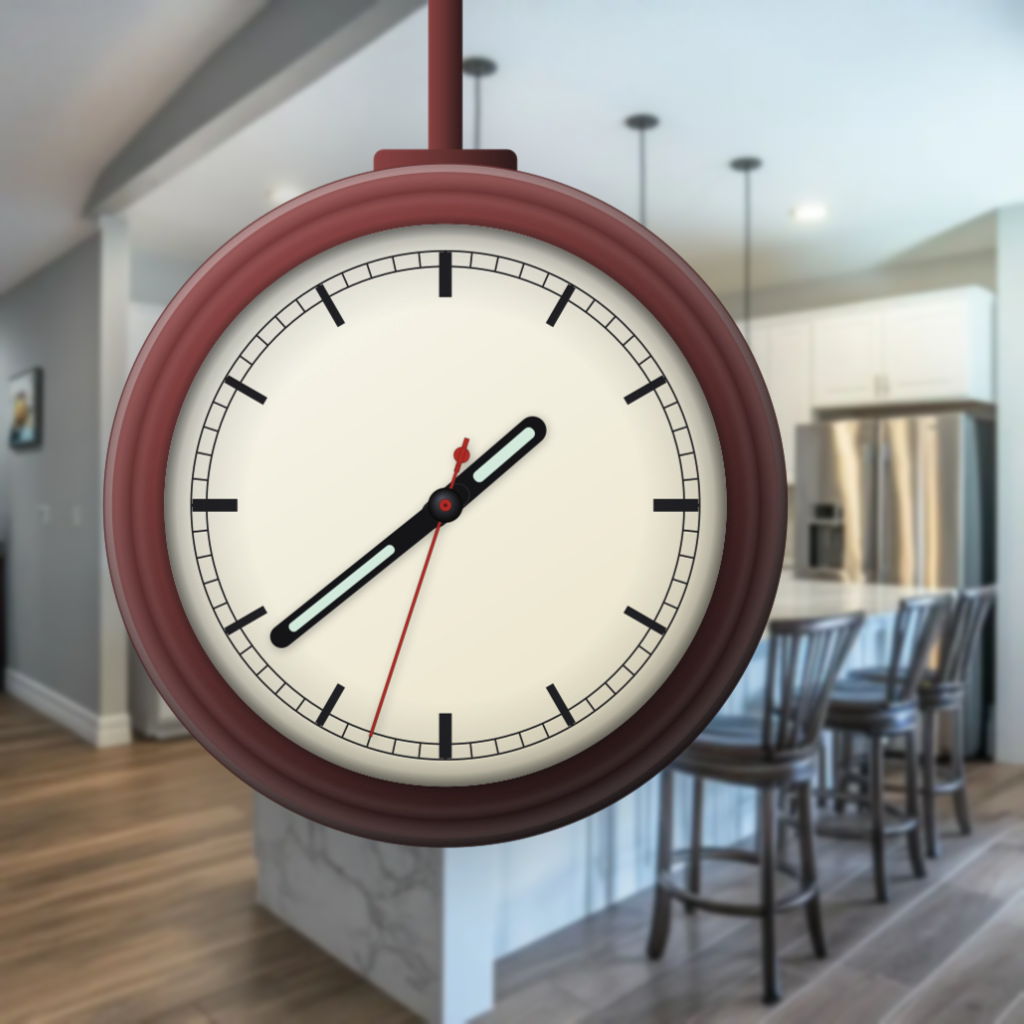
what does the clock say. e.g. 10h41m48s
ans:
1h38m33s
